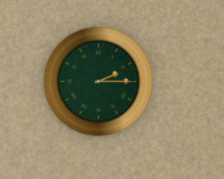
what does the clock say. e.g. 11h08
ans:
2h15
